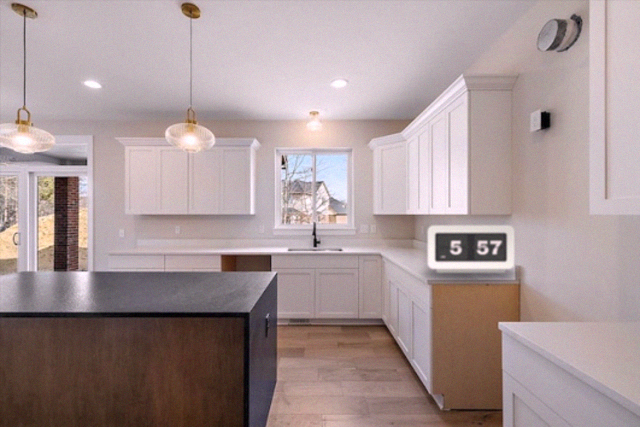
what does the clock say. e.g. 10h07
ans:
5h57
